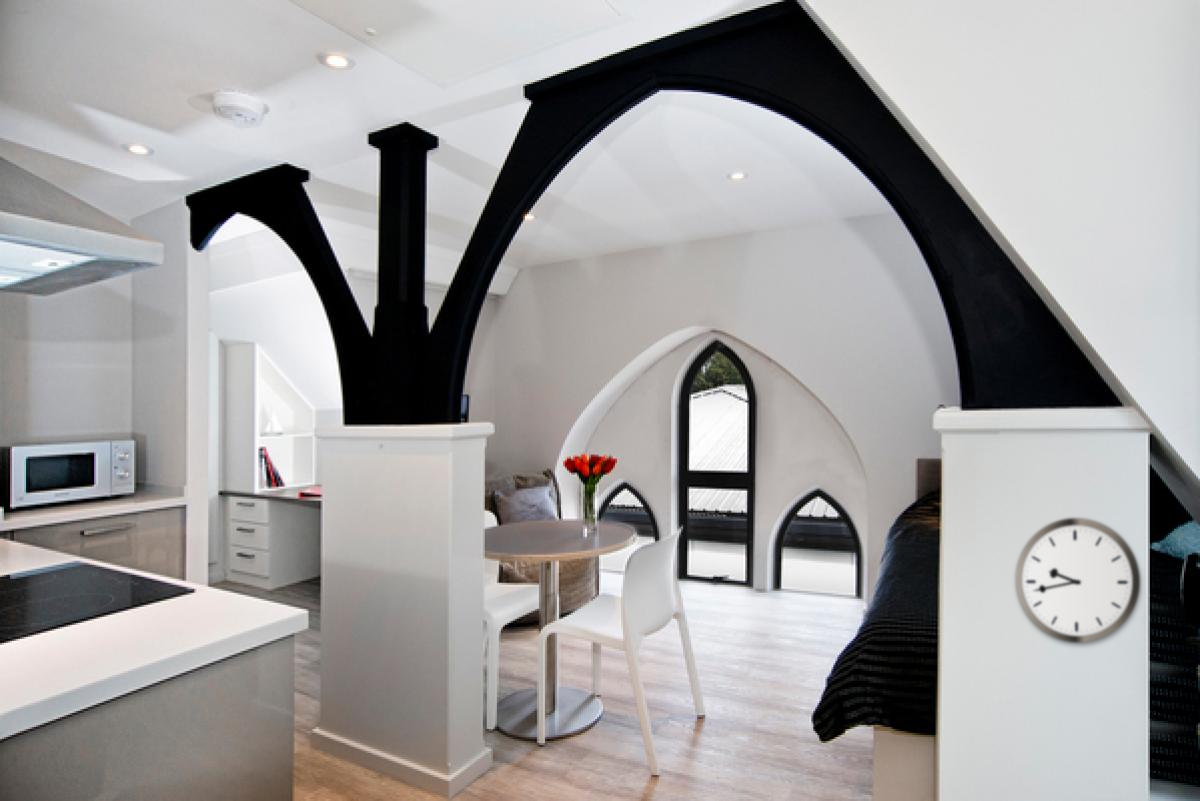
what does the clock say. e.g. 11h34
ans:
9h43
